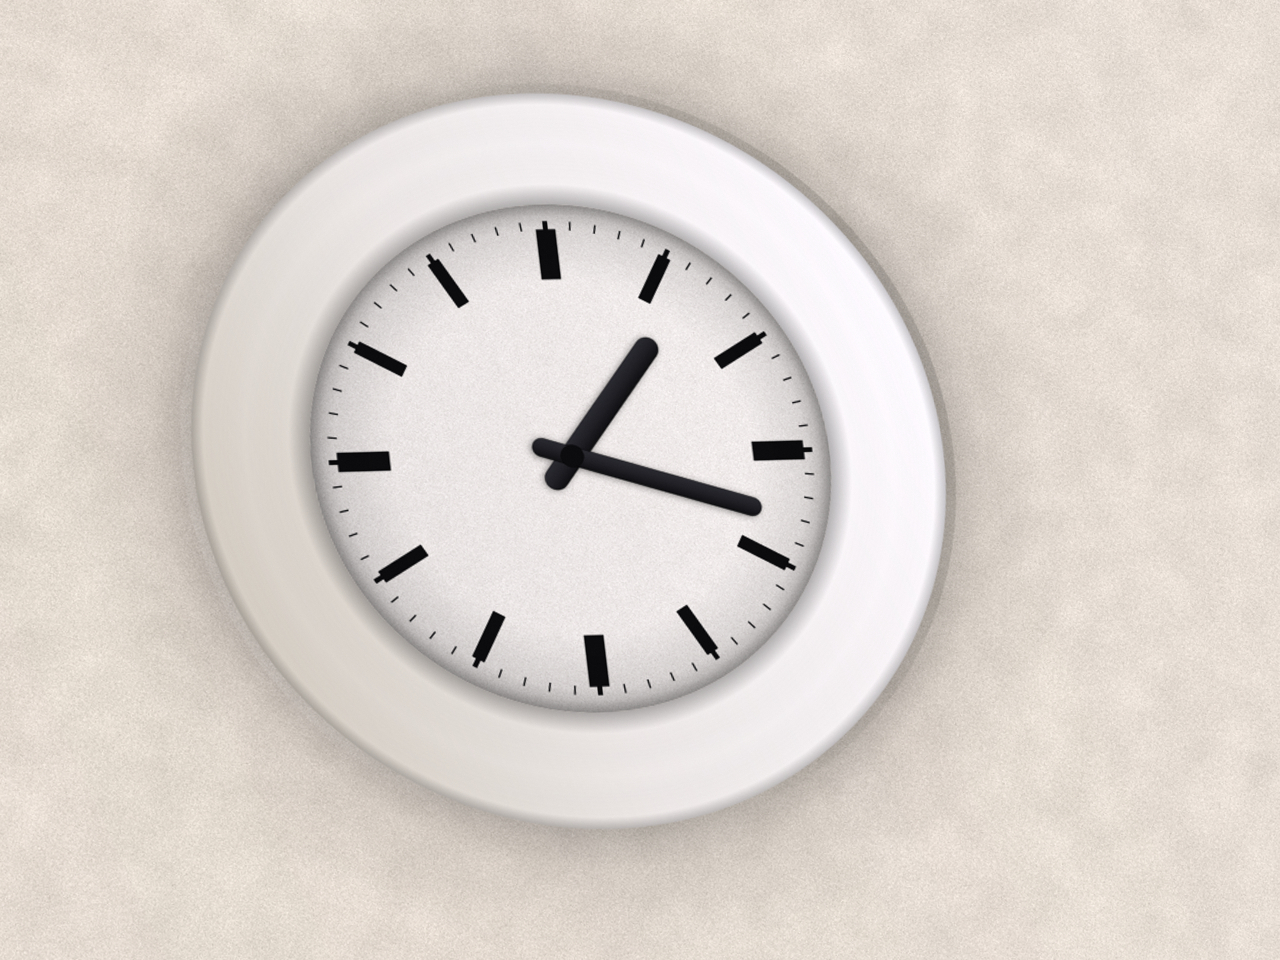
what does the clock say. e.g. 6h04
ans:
1h18
